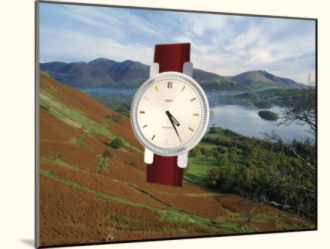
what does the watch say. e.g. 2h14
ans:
4h25
